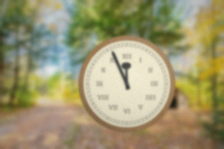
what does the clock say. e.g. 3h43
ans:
11h56
